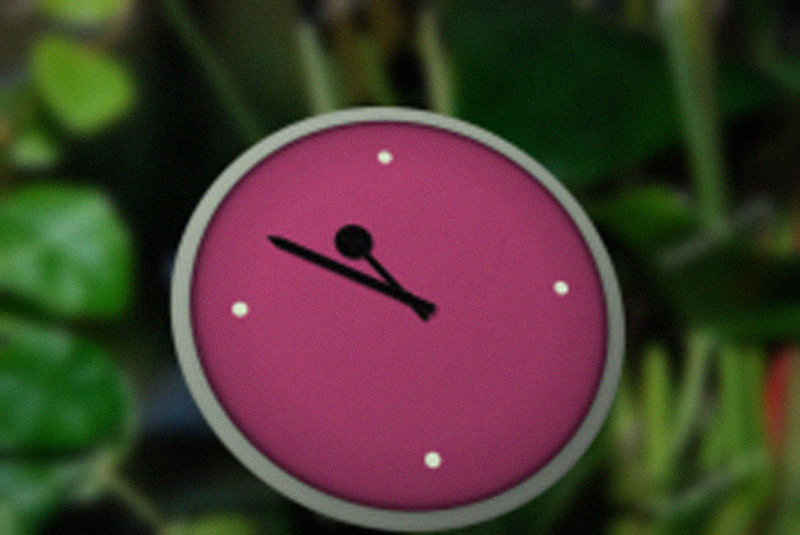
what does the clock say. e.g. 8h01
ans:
10h50
